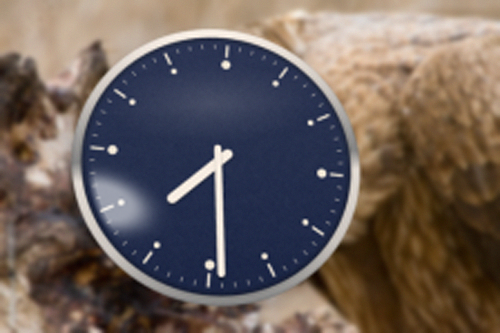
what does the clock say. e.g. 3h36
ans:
7h29
